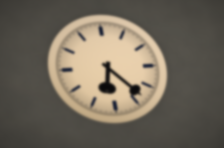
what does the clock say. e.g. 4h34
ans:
6h23
